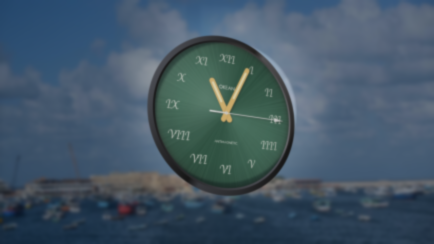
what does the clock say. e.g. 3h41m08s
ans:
11h04m15s
